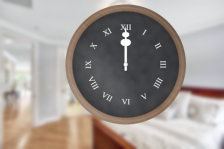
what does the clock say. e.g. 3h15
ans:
12h00
